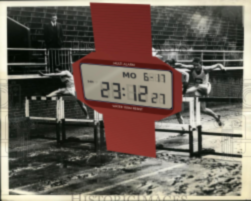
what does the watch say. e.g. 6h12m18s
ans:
23h12m27s
